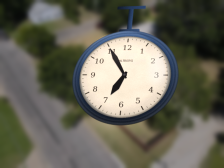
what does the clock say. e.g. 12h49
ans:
6h55
